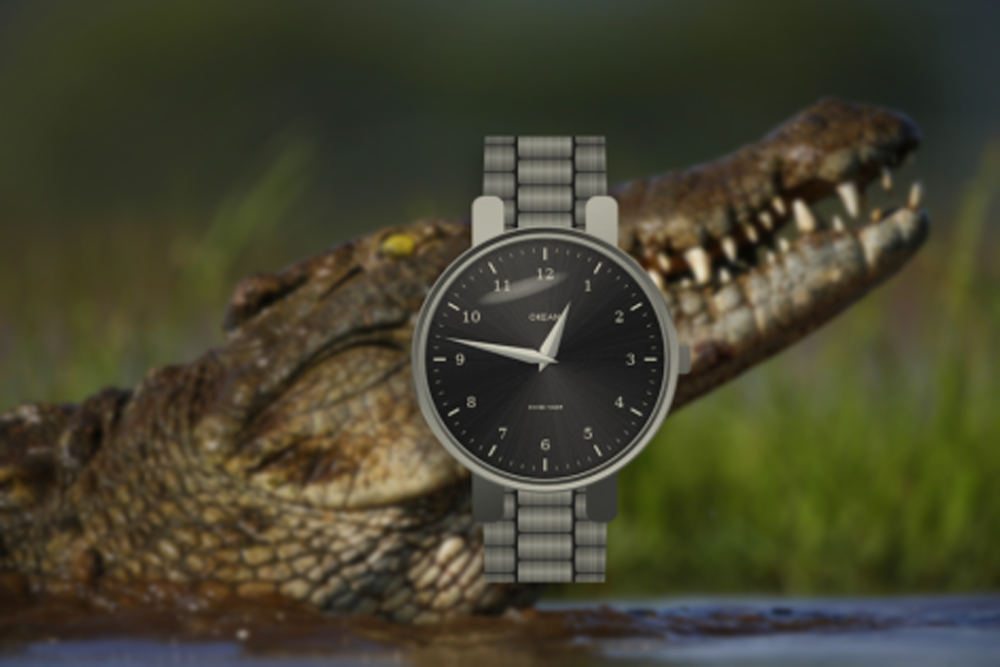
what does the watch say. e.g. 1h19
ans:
12h47
